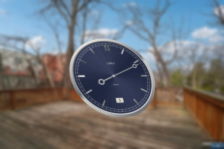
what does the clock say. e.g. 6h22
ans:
8h11
